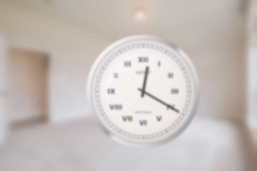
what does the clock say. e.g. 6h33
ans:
12h20
